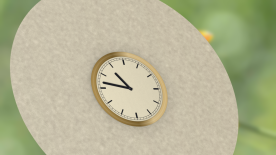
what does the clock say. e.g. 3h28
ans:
10h47
